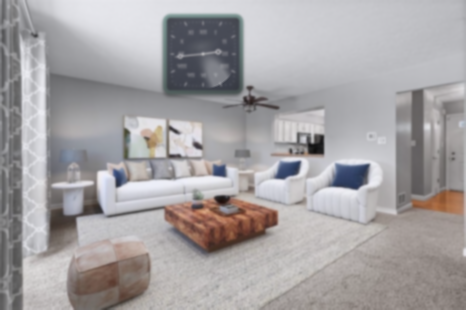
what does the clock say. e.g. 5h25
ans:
2h44
